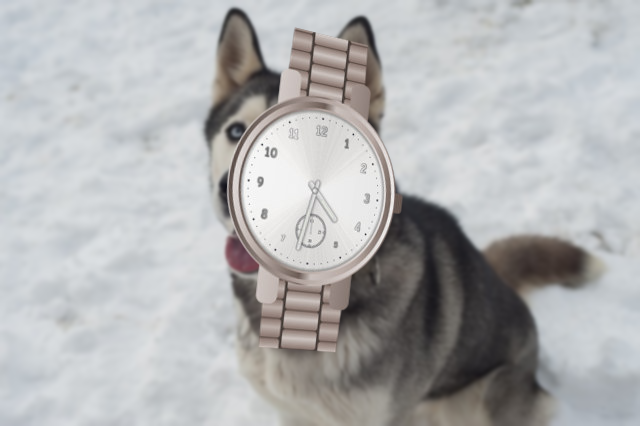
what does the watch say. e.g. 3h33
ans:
4h32
